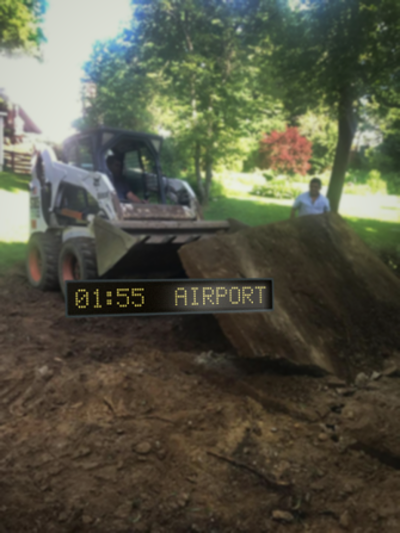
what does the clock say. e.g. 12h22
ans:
1h55
